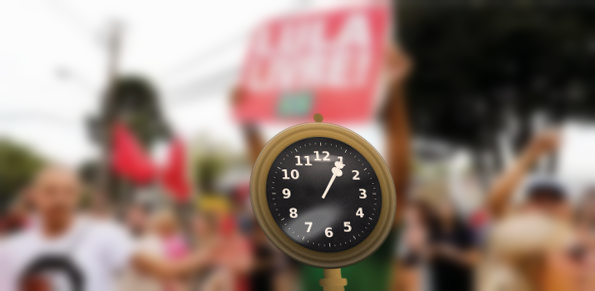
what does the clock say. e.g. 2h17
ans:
1h05
